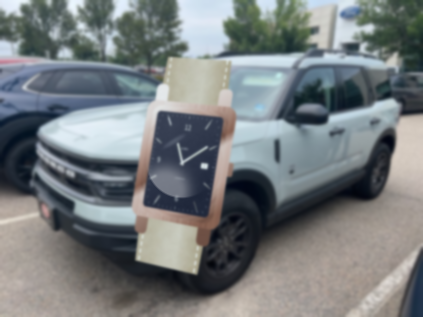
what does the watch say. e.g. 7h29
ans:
11h09
